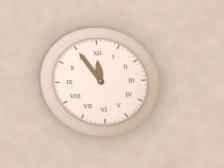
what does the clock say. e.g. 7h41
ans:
11h55
